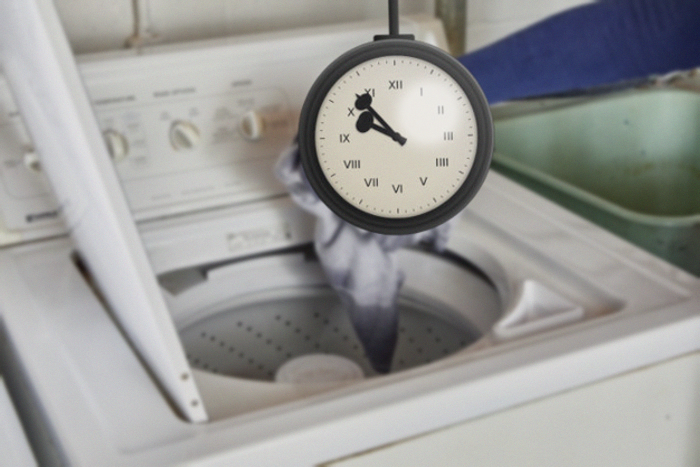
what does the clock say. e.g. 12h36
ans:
9h53
